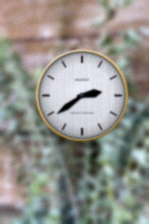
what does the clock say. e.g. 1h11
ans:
2h39
